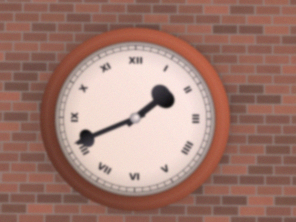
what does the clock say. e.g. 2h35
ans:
1h41
